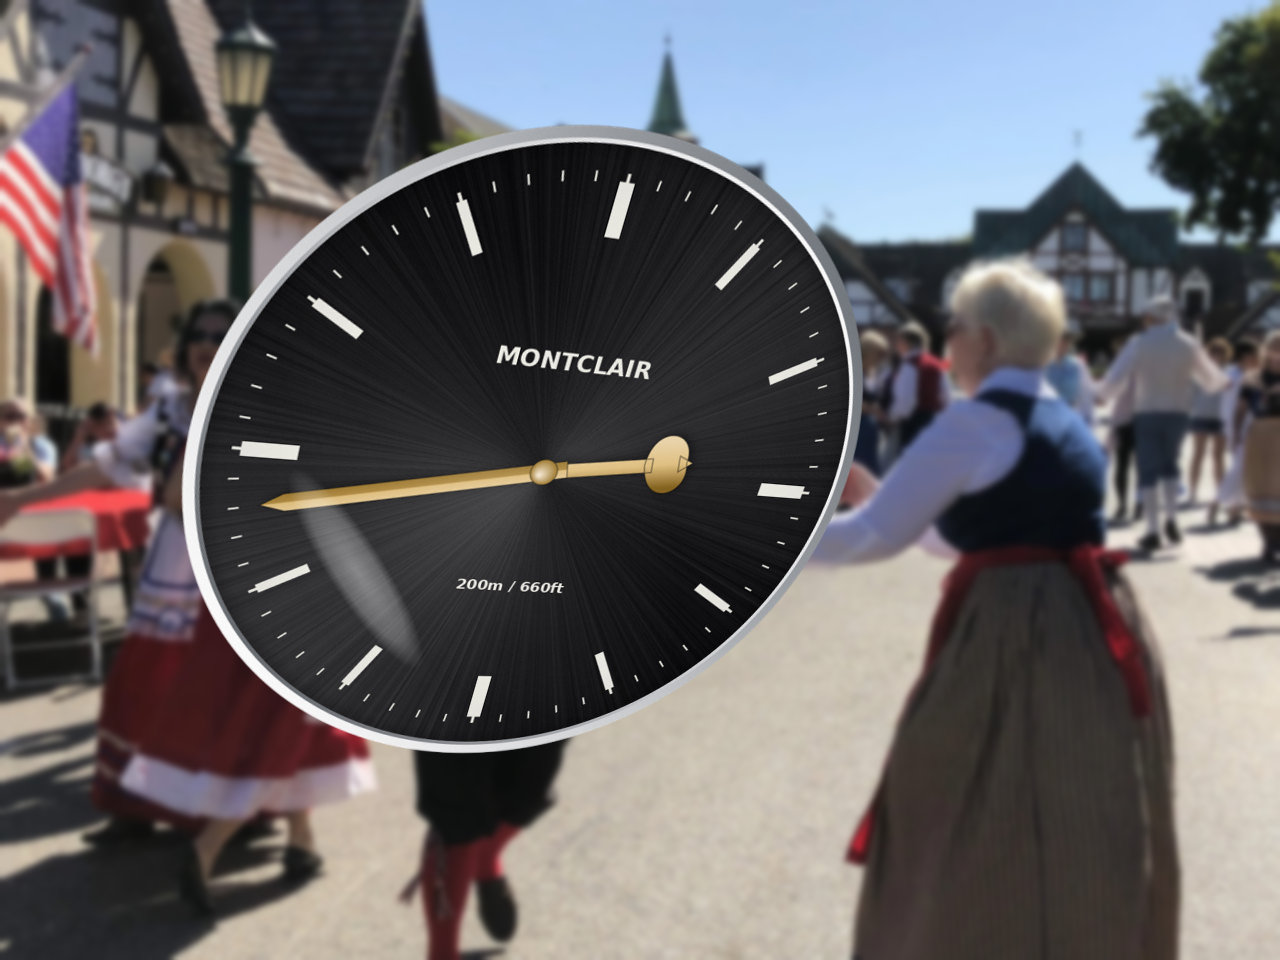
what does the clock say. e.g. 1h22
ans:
2h43
